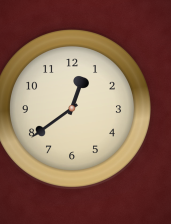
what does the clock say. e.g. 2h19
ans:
12h39
